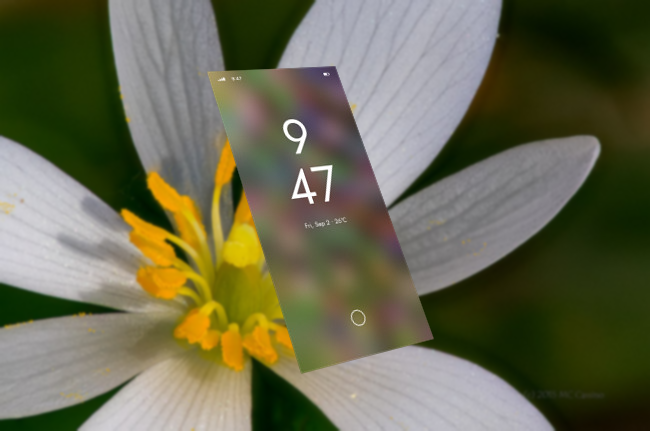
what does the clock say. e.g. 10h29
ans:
9h47
